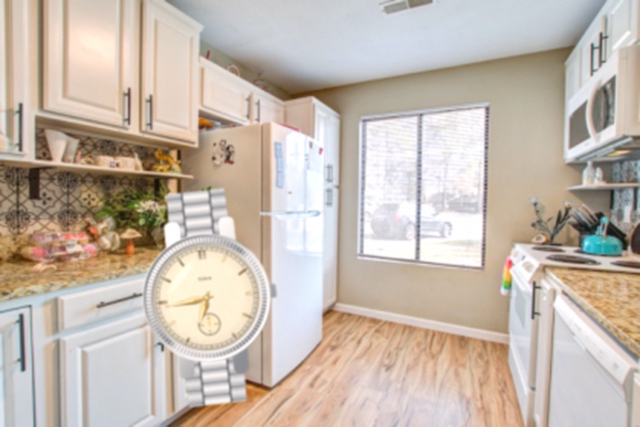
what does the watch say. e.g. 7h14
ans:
6h44
